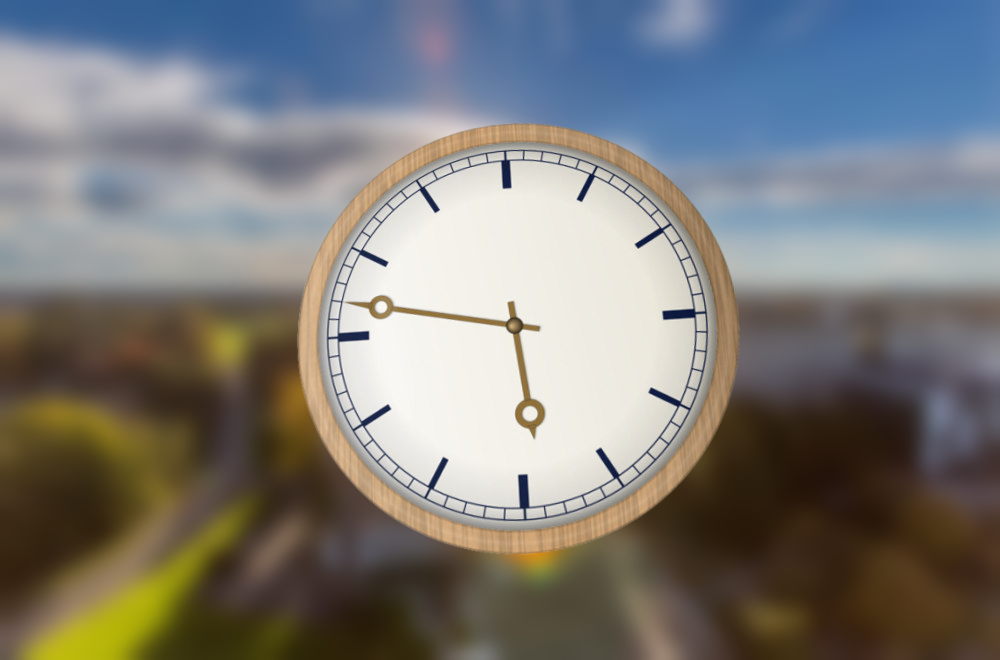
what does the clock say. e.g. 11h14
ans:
5h47
